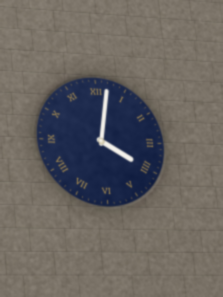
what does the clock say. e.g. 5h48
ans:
4h02
